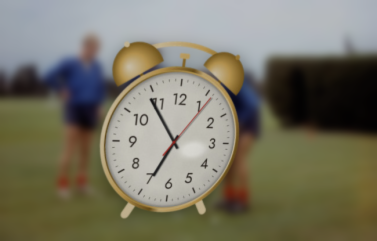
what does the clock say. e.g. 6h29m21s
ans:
6h54m06s
